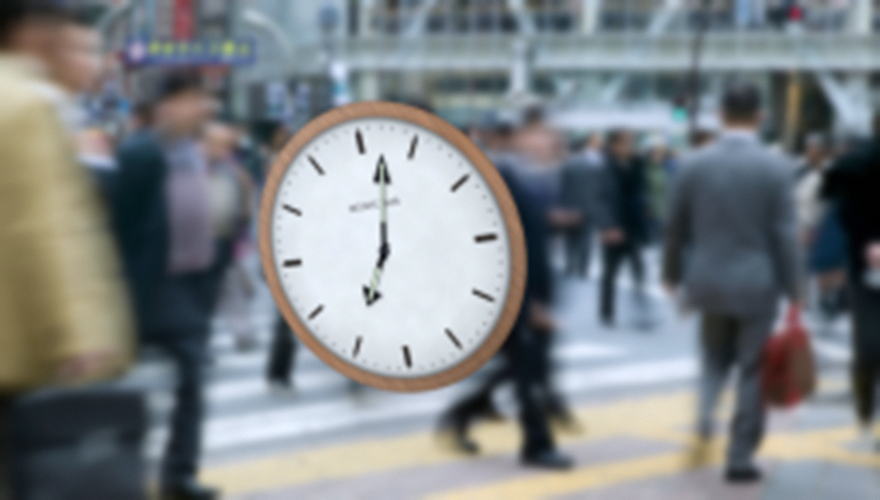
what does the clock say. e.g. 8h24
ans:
7h02
